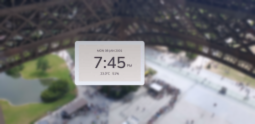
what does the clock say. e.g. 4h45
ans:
7h45
